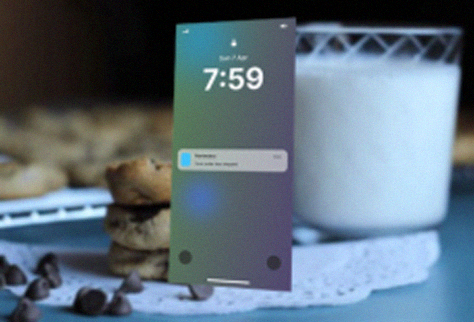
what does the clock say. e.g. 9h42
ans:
7h59
